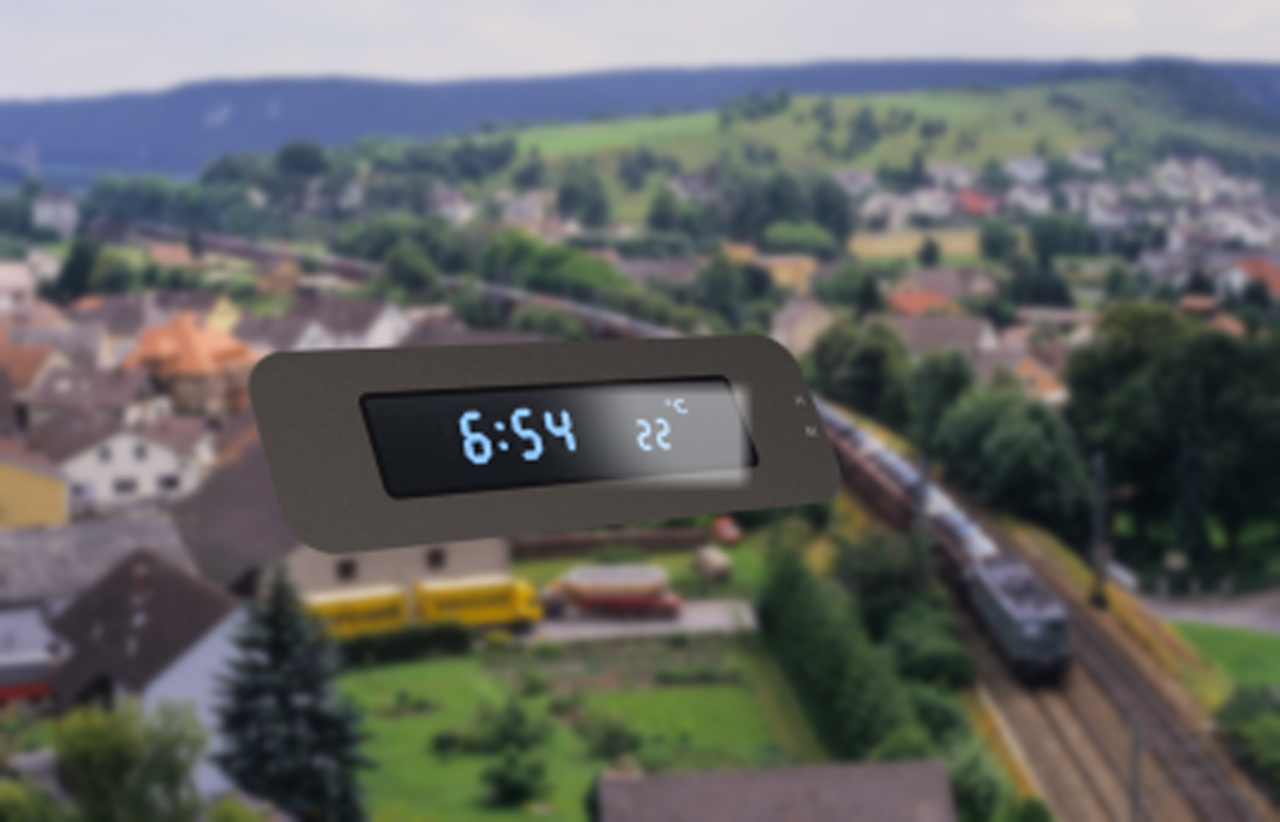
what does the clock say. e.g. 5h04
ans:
6h54
